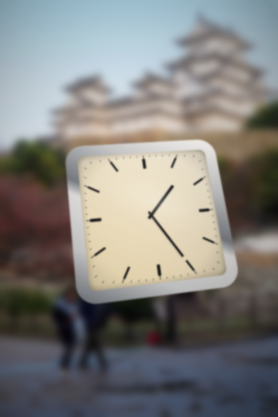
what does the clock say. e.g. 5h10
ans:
1h25
